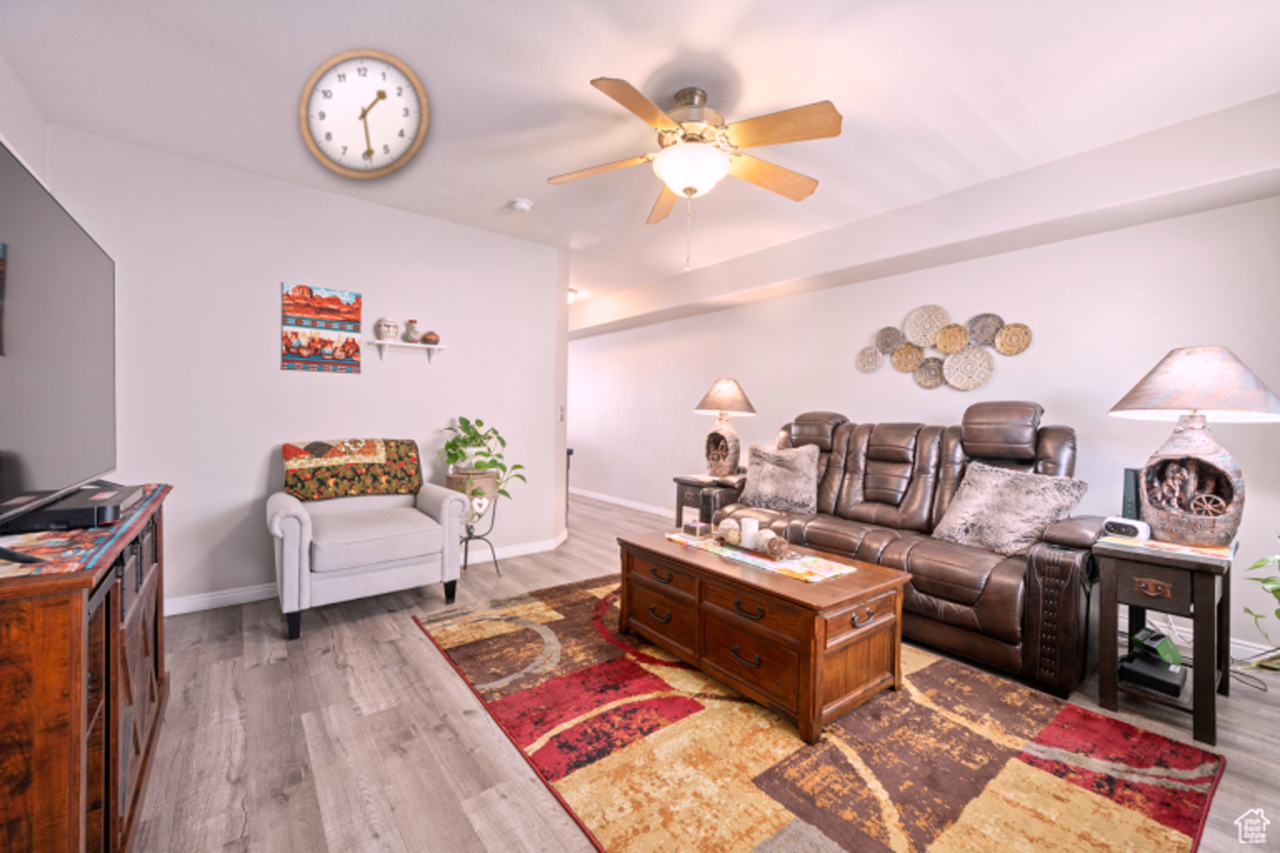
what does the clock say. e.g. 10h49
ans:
1h29
